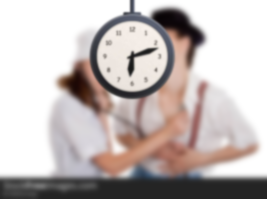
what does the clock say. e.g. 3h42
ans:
6h12
